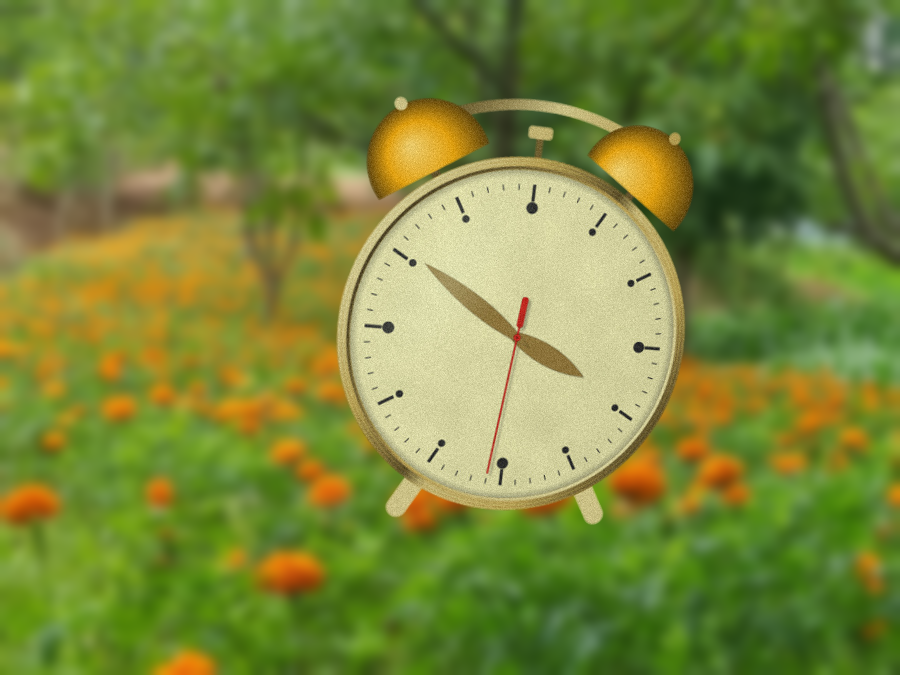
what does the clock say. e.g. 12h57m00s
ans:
3h50m31s
